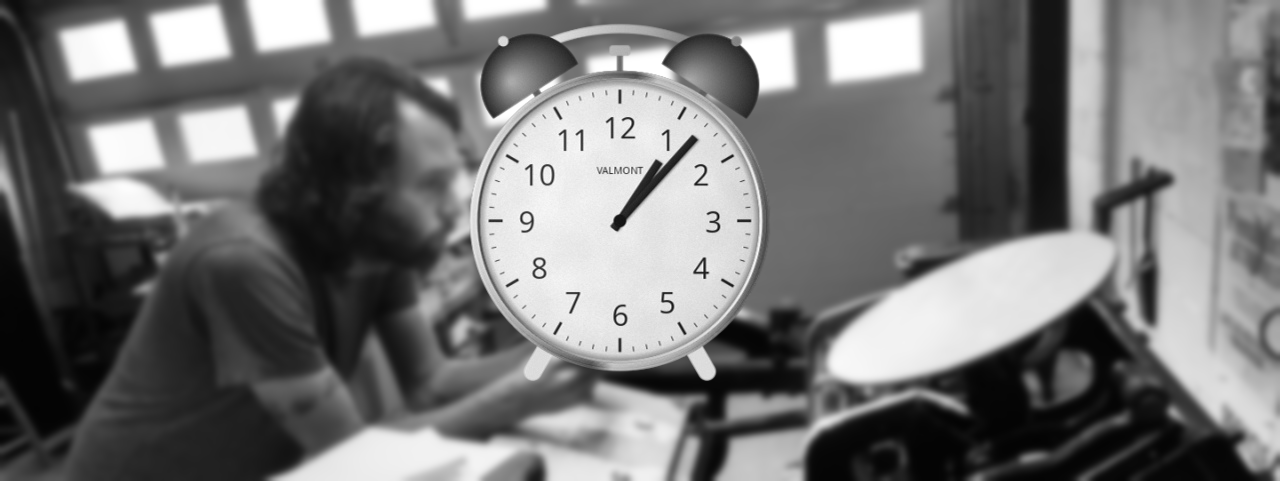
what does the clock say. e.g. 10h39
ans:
1h07
